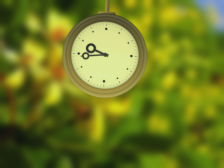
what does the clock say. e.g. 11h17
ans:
9h44
